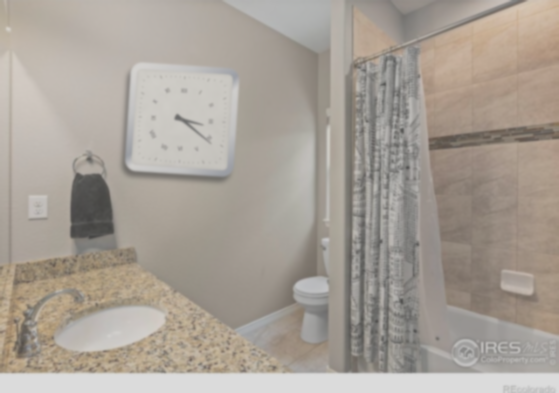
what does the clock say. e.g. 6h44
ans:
3h21
